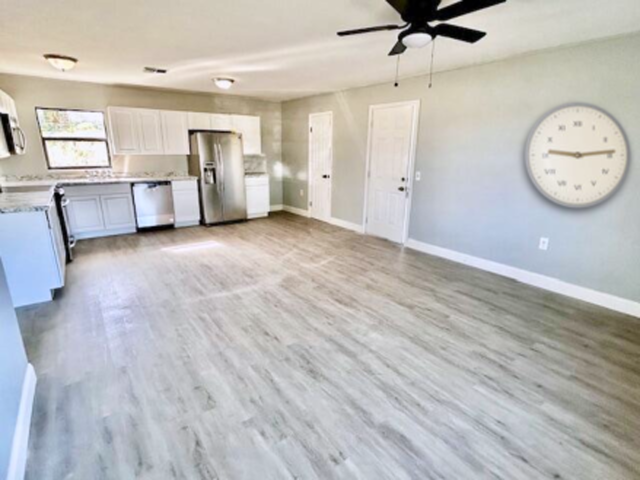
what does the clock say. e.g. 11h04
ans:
9h14
